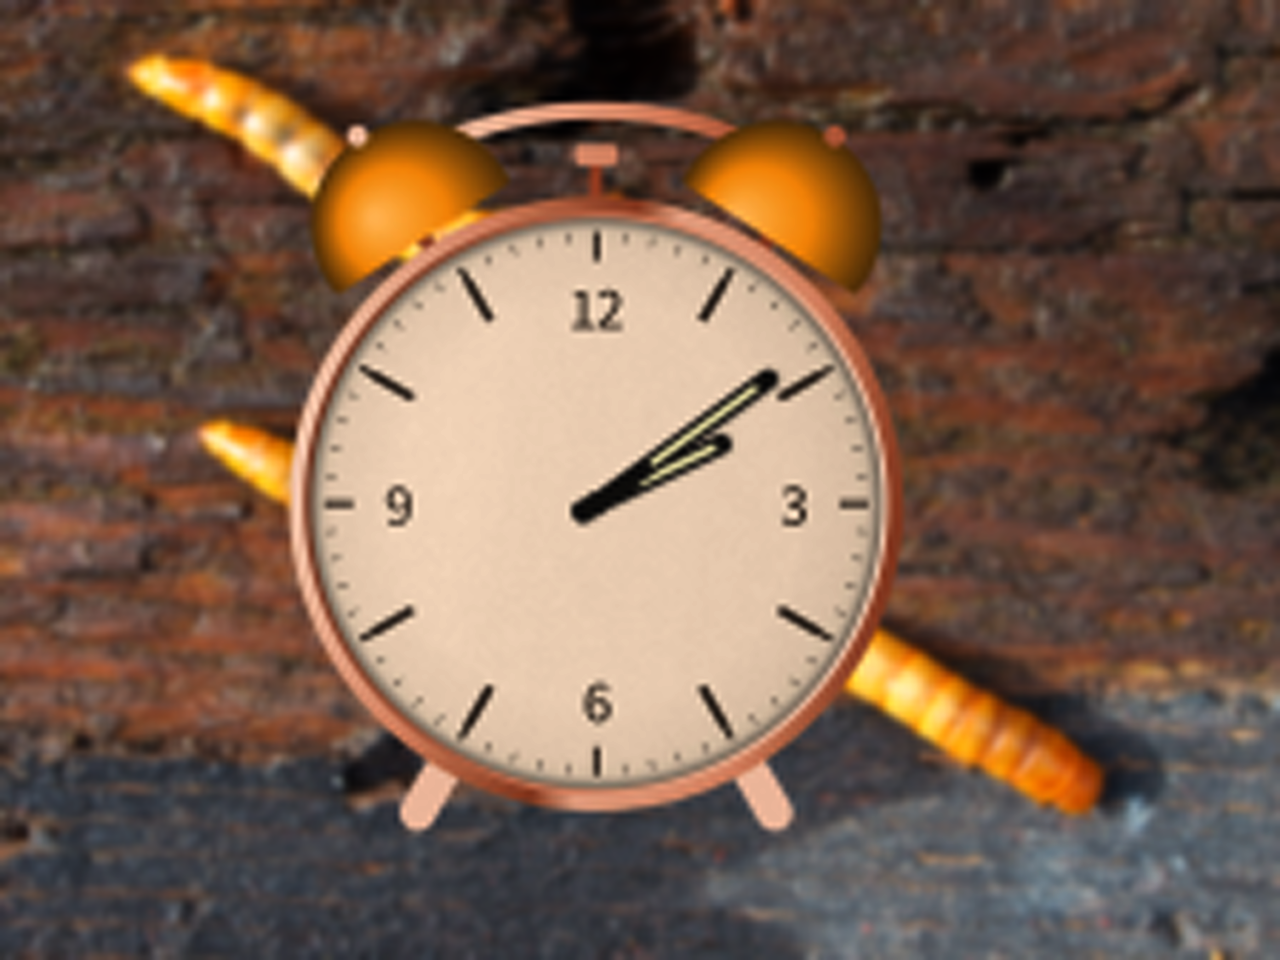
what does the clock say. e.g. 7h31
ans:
2h09
